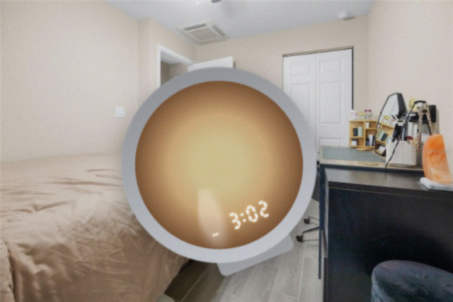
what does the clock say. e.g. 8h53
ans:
3h02
